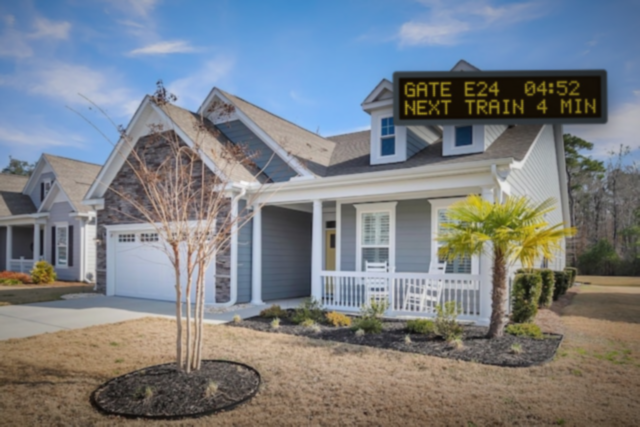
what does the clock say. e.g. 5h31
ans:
4h52
